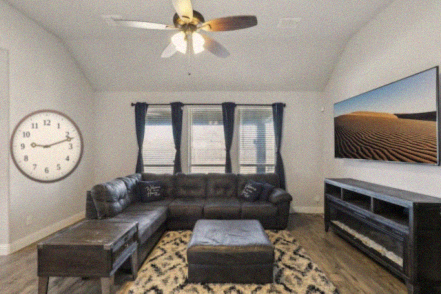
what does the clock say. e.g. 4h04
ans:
9h12
